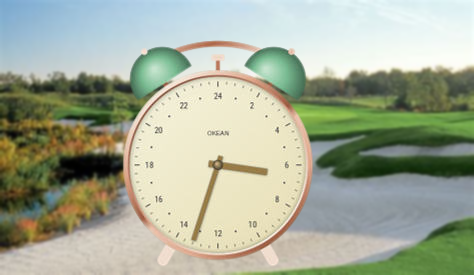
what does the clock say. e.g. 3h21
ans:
6h33
